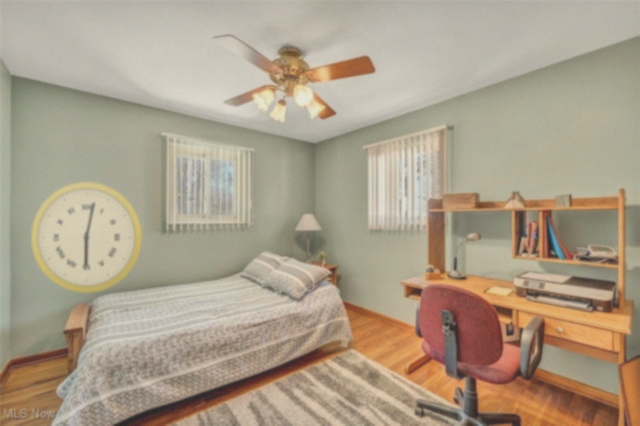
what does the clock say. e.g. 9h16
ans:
6h02
